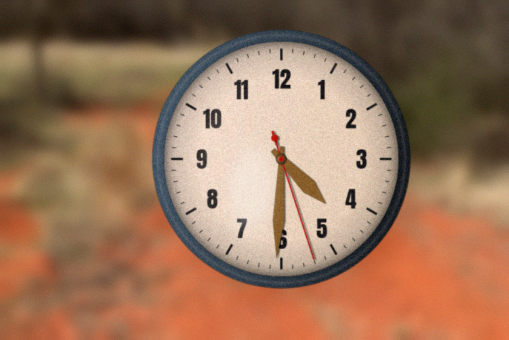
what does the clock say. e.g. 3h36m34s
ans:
4h30m27s
